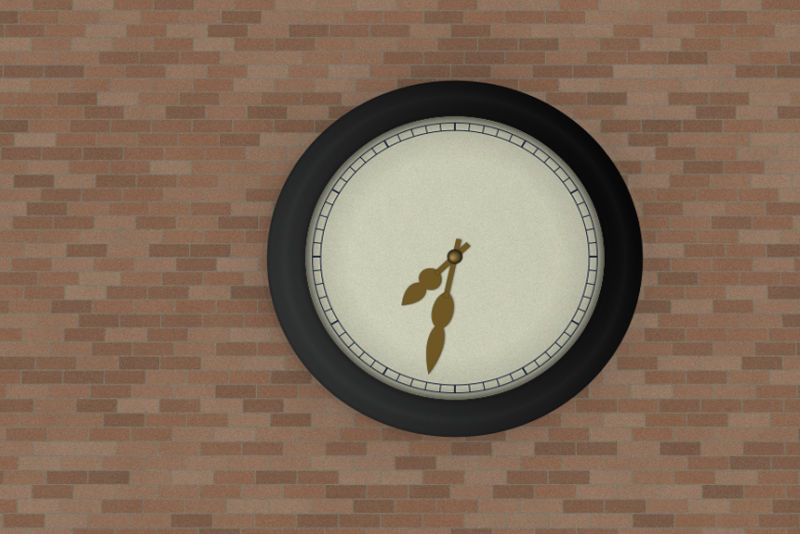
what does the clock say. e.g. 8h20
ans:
7h32
